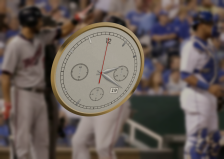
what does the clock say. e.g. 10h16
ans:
2h20
